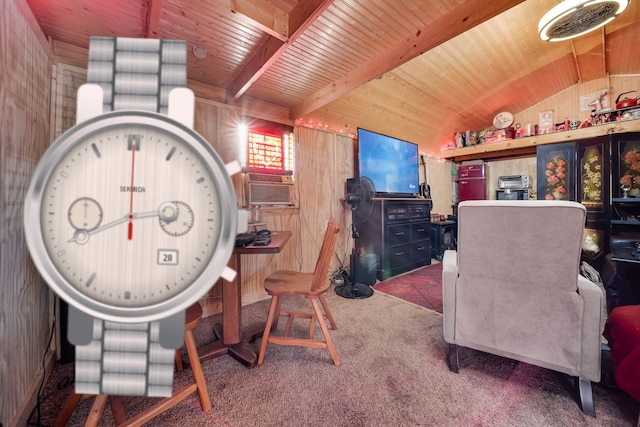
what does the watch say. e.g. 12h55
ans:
2h41
